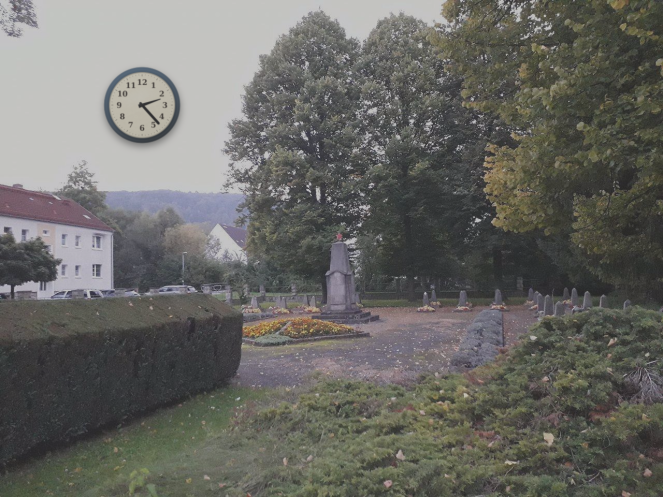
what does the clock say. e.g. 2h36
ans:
2h23
